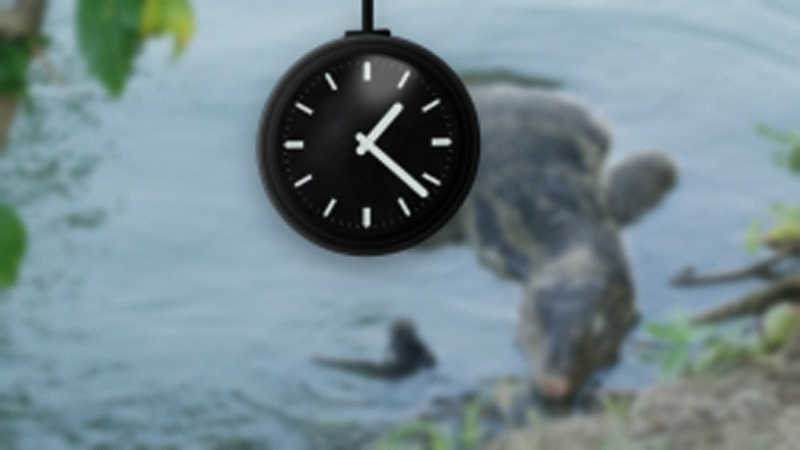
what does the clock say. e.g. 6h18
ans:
1h22
